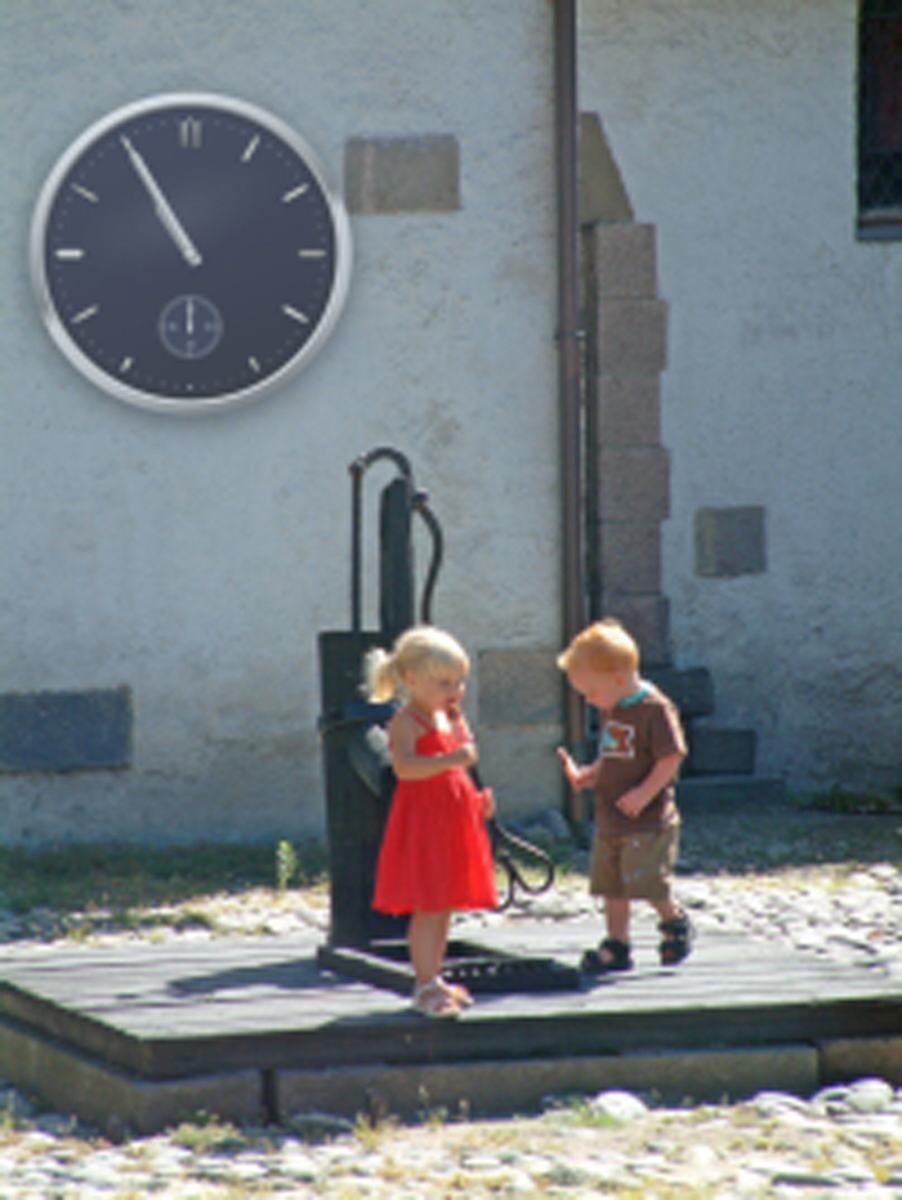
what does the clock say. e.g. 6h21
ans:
10h55
